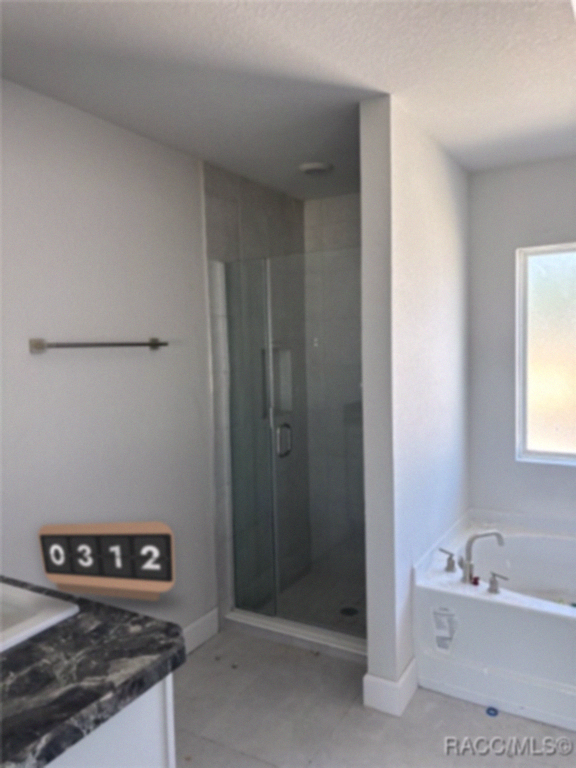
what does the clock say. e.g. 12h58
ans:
3h12
